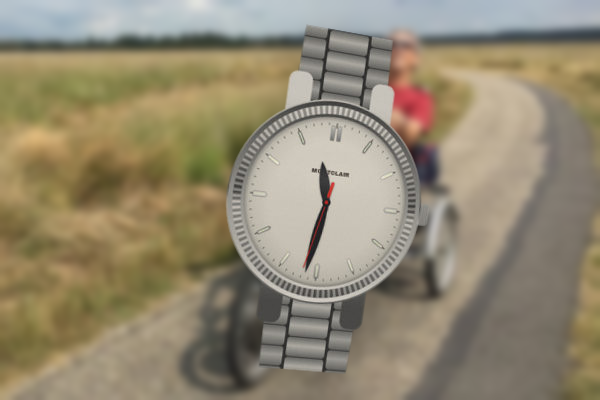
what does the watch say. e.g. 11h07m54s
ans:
11h31m32s
